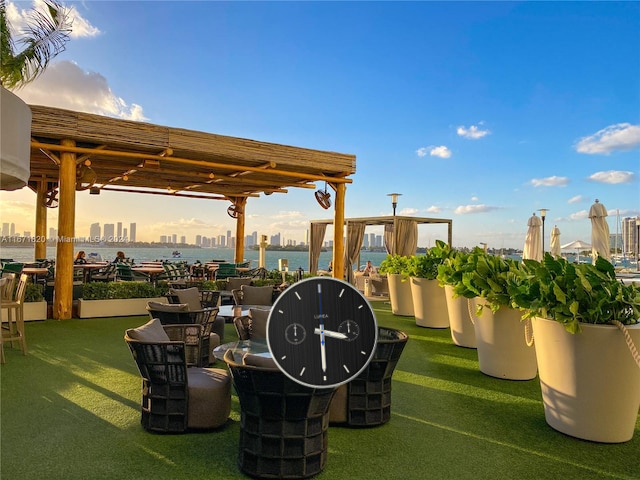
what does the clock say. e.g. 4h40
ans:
3h30
